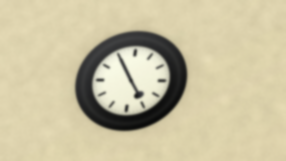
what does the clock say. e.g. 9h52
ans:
4h55
